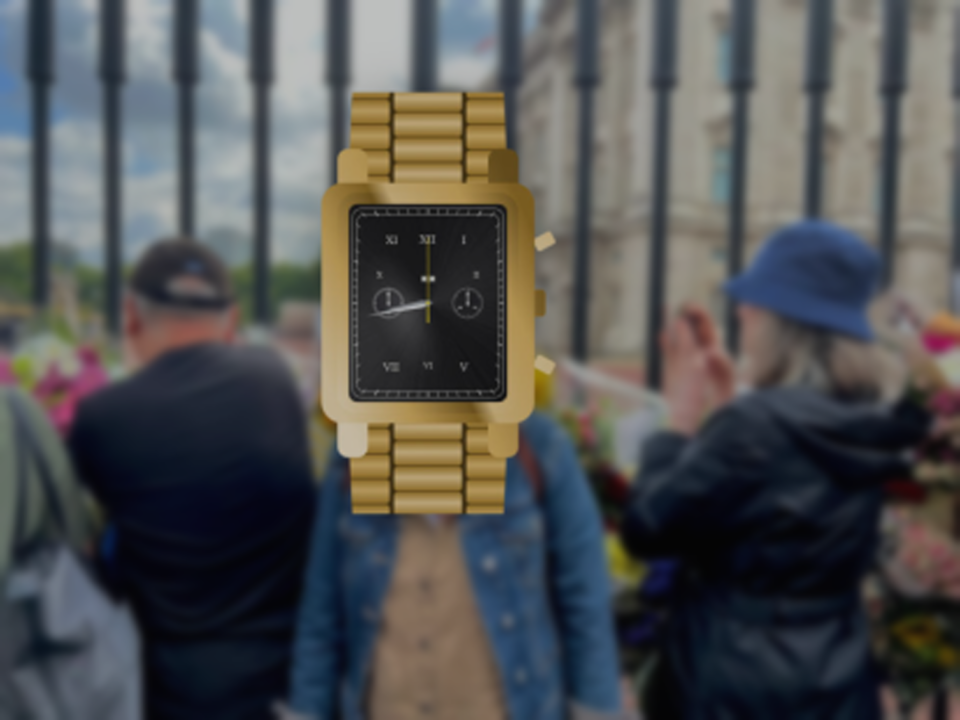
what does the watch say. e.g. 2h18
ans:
8h43
